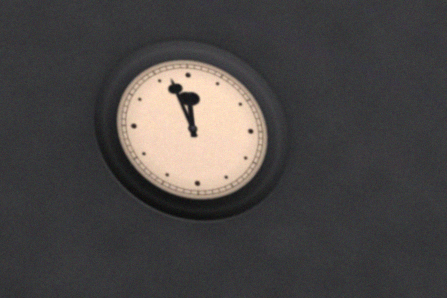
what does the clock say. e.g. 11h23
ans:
11h57
